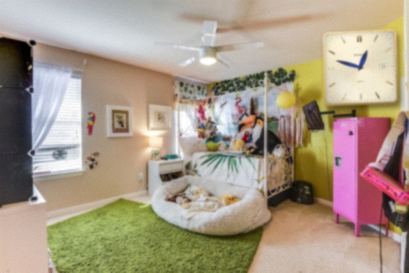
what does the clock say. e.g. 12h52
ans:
12h48
